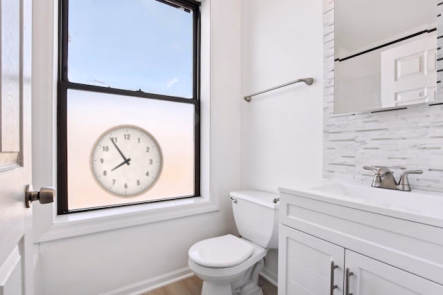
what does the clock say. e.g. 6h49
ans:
7h54
